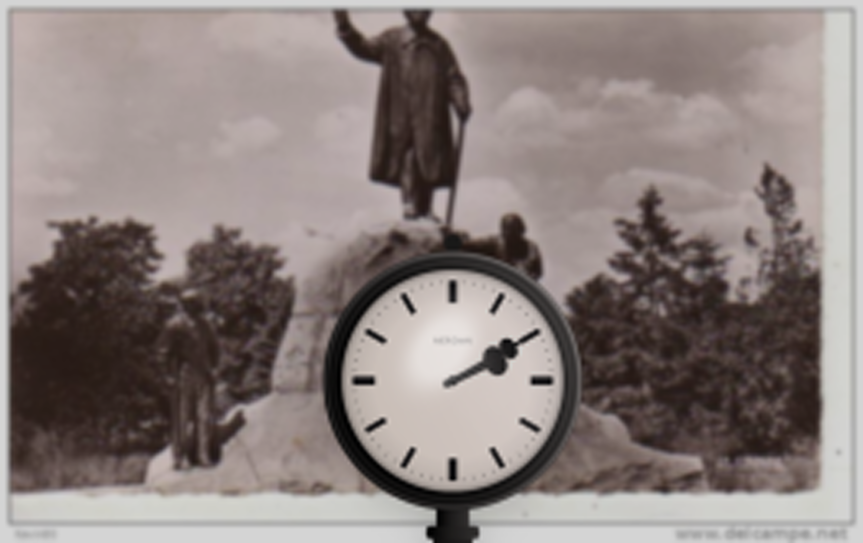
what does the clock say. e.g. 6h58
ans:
2h10
